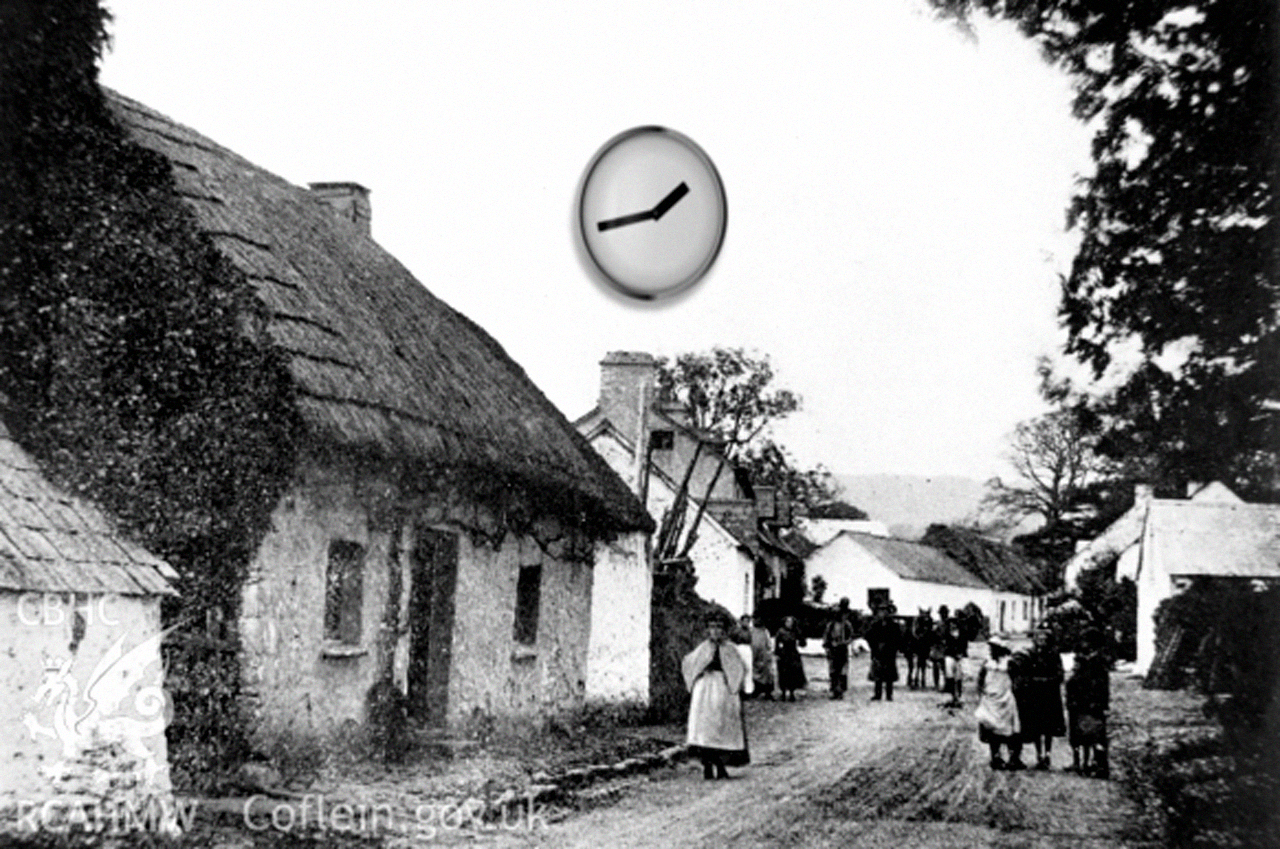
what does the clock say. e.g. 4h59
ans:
1h43
